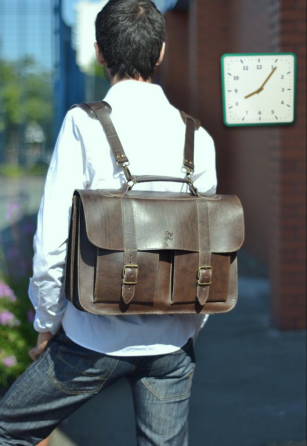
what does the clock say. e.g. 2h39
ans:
8h06
